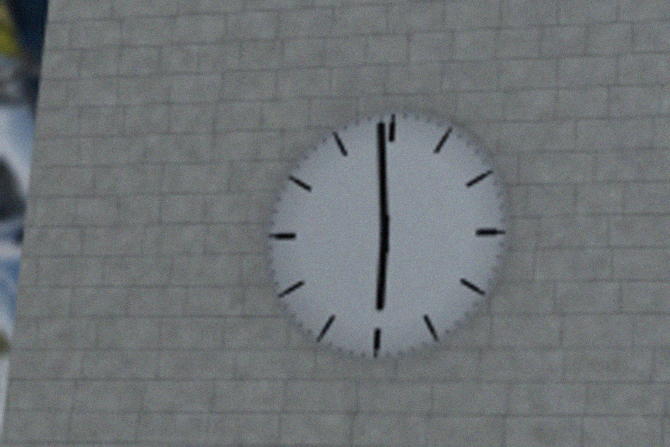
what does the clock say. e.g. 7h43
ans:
5h59
